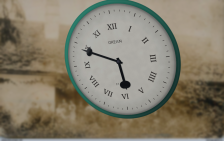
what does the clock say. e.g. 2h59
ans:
5h49
